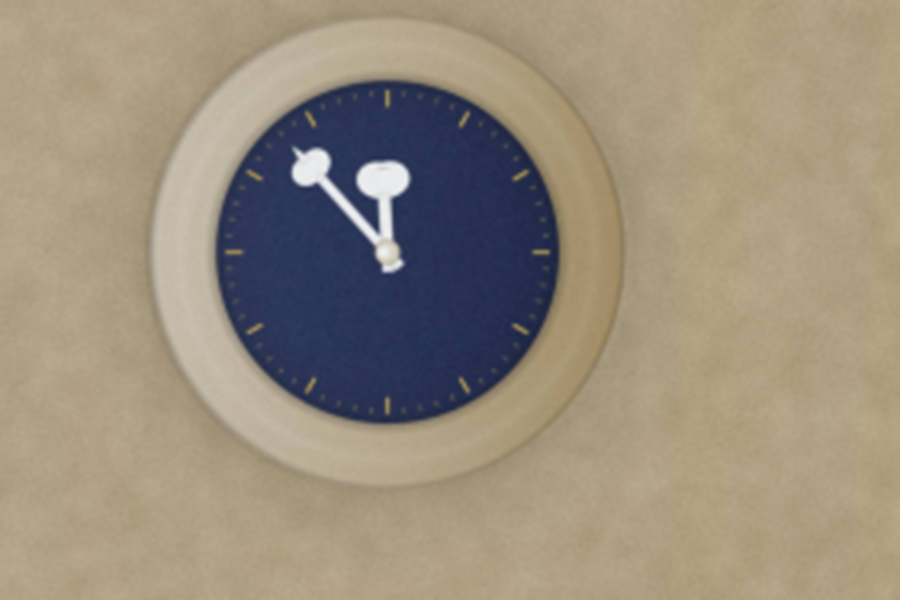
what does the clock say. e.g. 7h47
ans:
11h53
